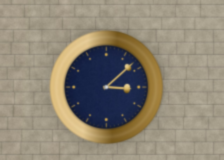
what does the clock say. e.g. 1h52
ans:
3h08
